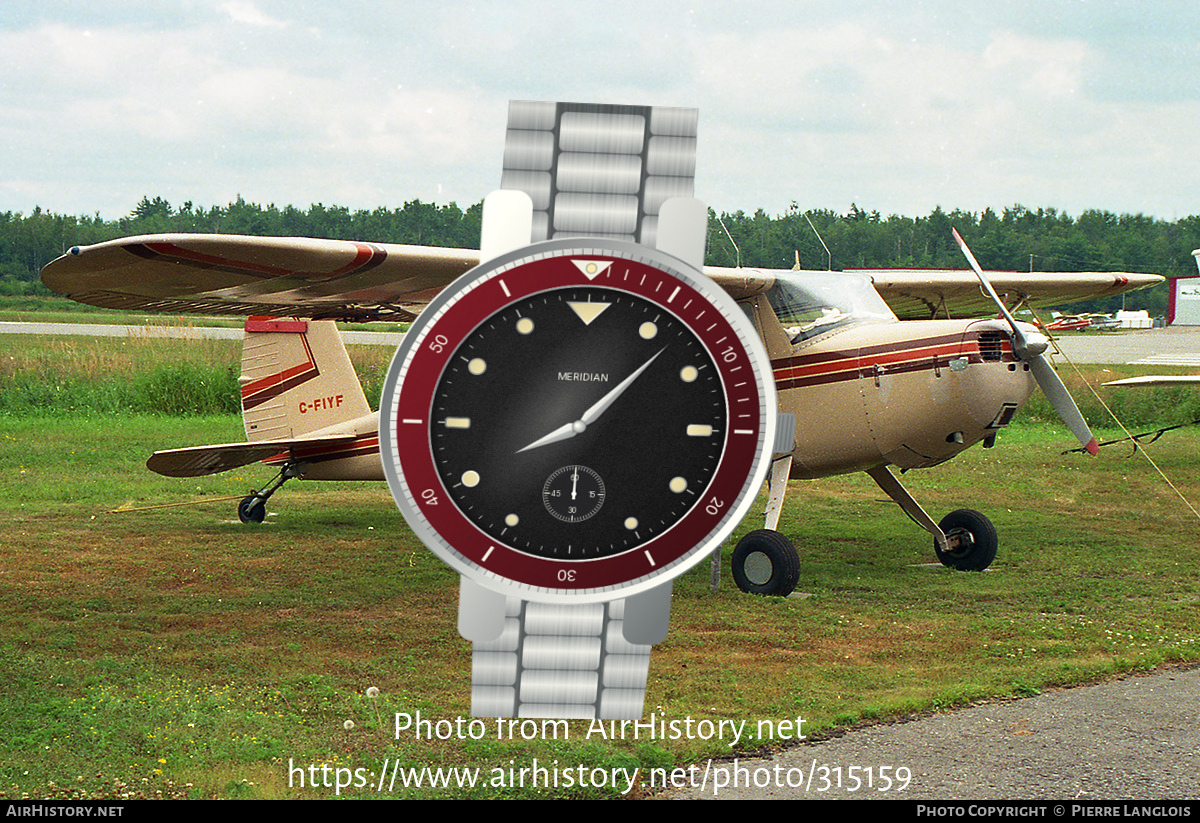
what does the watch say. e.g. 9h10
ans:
8h07
